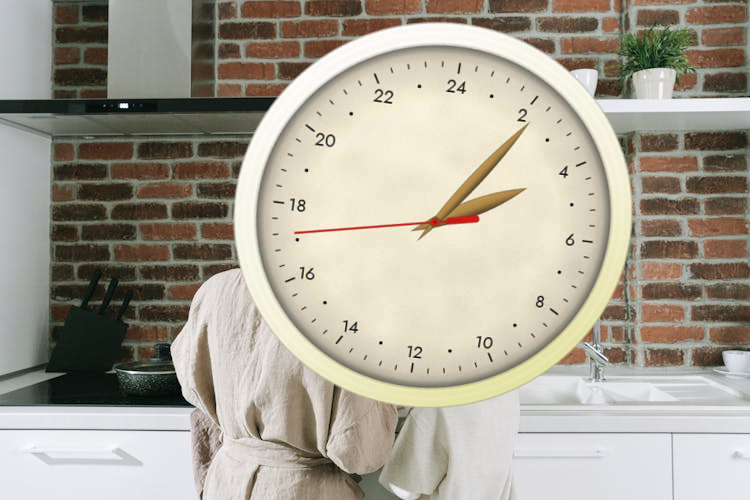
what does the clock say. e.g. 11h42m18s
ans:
4h05m43s
